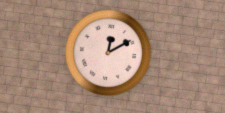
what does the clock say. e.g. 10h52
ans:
12h09
